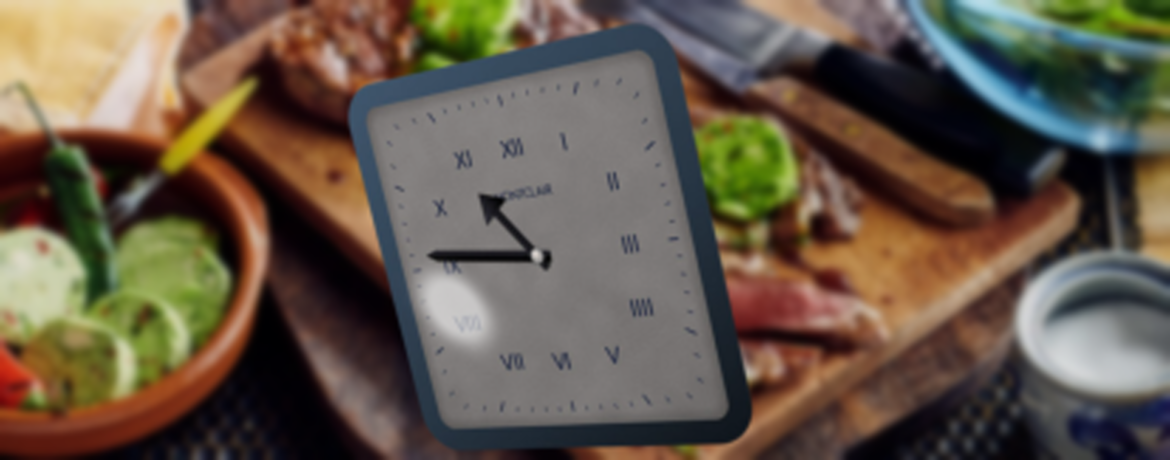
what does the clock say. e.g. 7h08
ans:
10h46
